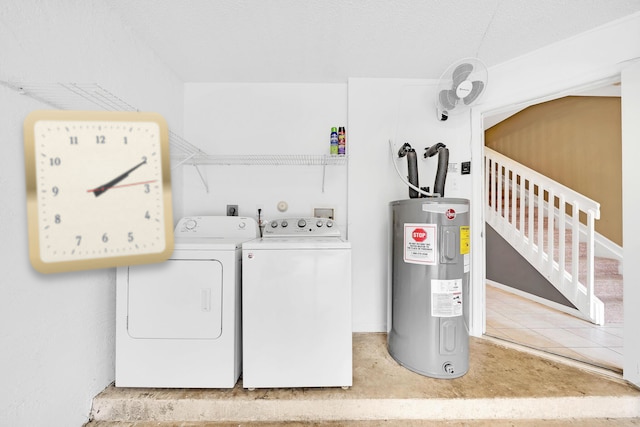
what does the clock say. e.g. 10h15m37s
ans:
2h10m14s
